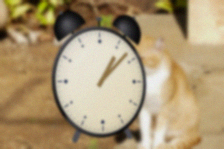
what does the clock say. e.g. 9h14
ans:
1h08
